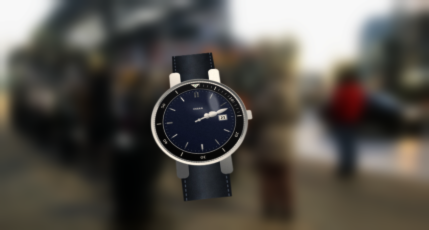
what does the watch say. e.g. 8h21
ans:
2h12
